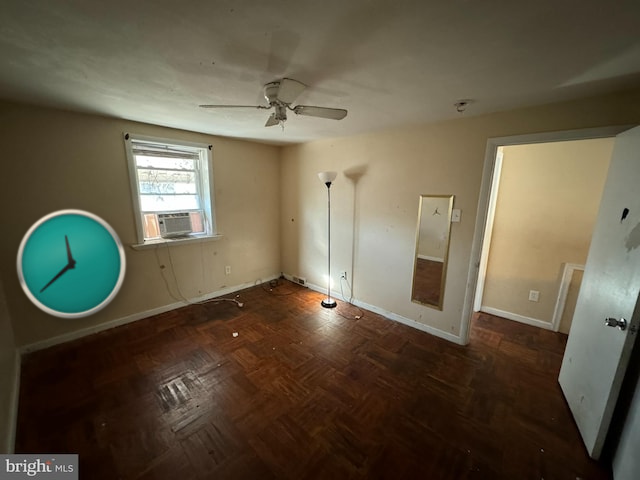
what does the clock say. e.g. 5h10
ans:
11h38
